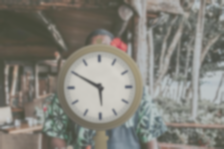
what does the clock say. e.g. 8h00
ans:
5h50
